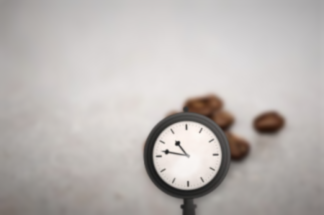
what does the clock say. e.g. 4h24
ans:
10h47
